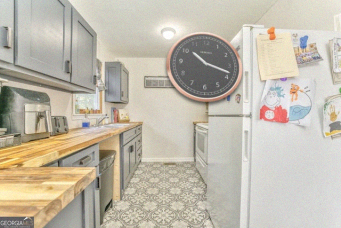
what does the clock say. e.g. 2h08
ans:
10h18
